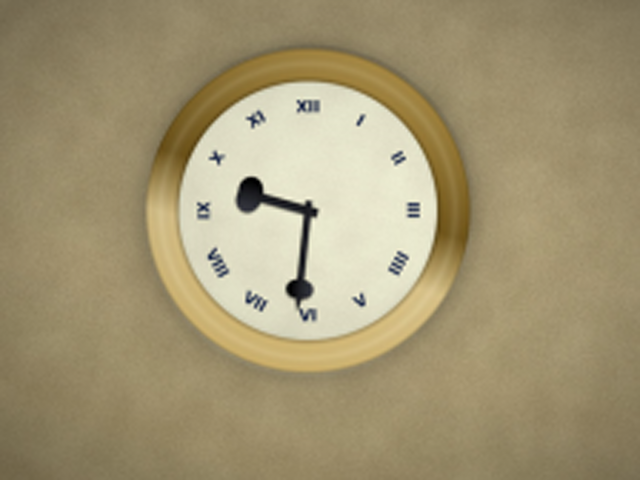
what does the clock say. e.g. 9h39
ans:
9h31
